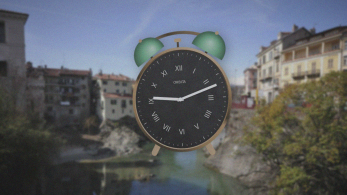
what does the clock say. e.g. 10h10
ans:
9h12
